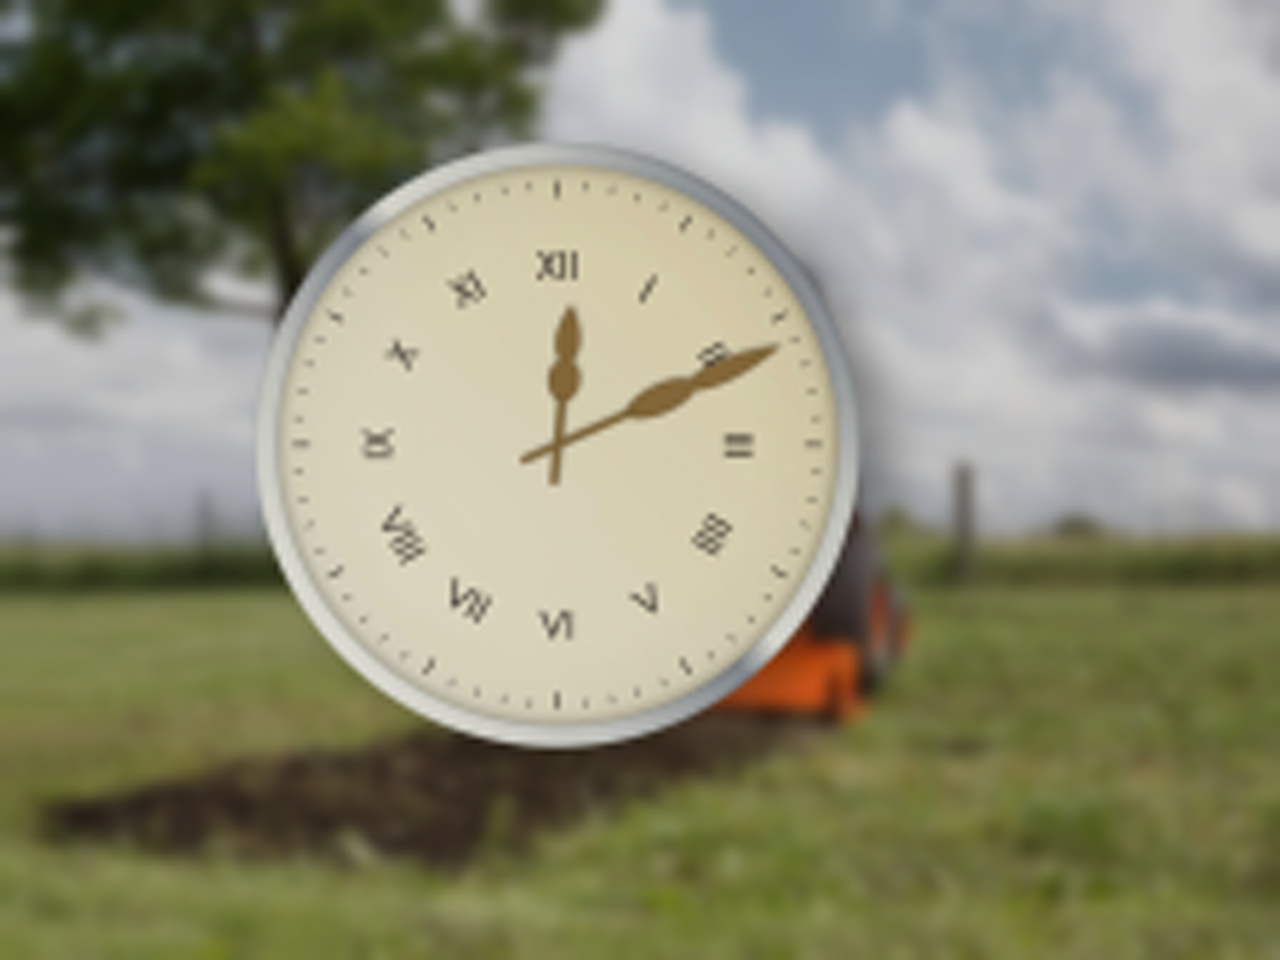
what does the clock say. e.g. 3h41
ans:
12h11
